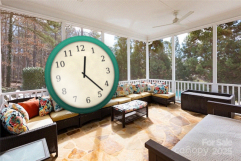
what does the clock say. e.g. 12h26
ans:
12h23
